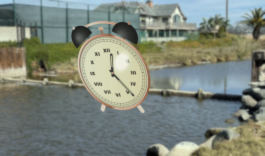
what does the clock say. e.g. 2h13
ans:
12h24
